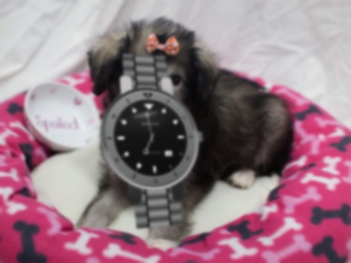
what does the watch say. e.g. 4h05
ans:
6h59
